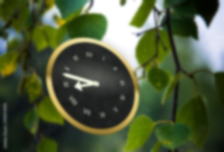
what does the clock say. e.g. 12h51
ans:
8h48
